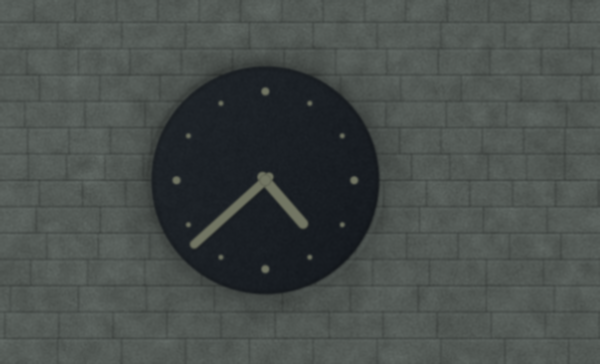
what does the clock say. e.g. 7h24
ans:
4h38
